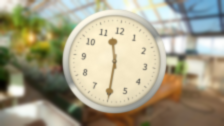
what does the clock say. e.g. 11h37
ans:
11h30
